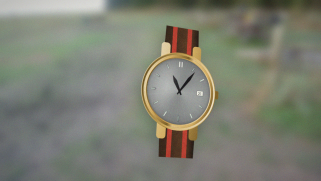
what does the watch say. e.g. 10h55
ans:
11h06
